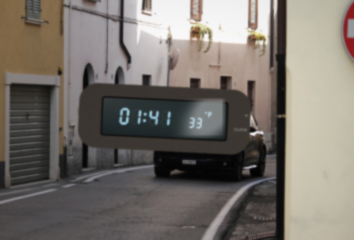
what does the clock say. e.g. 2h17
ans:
1h41
